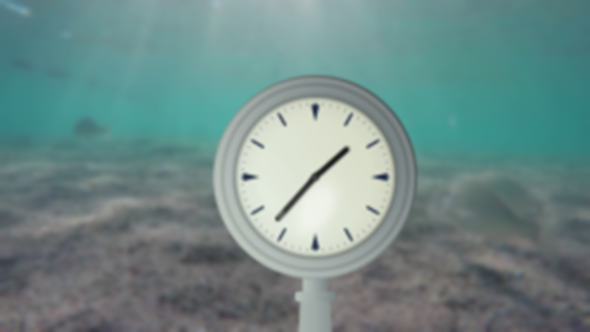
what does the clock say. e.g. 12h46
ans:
1h37
